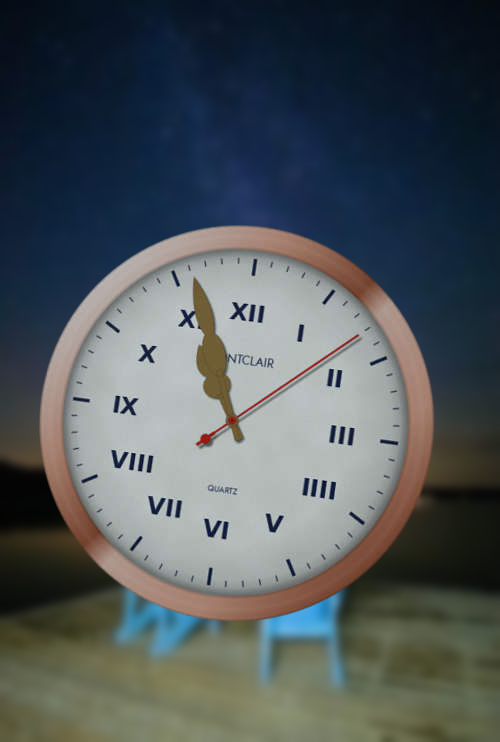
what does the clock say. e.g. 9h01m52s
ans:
10h56m08s
